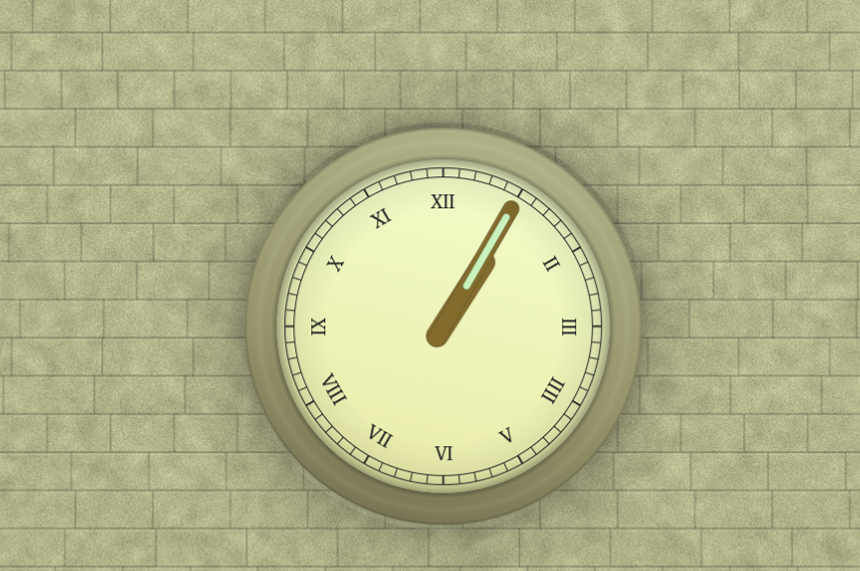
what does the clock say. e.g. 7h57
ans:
1h05
